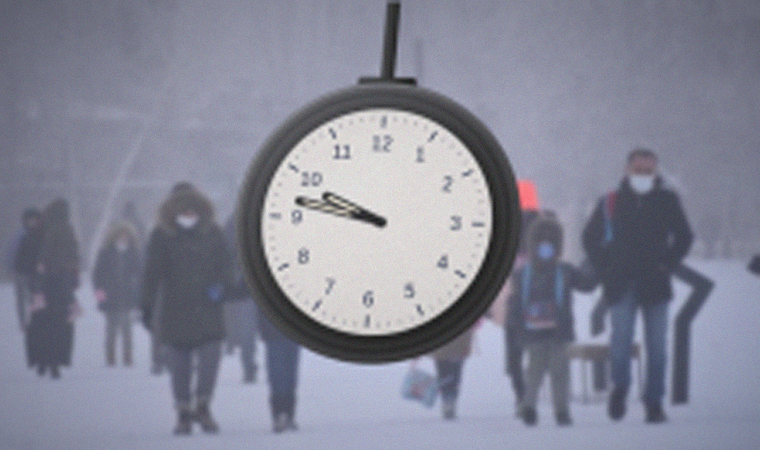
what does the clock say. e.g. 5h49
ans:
9h47
